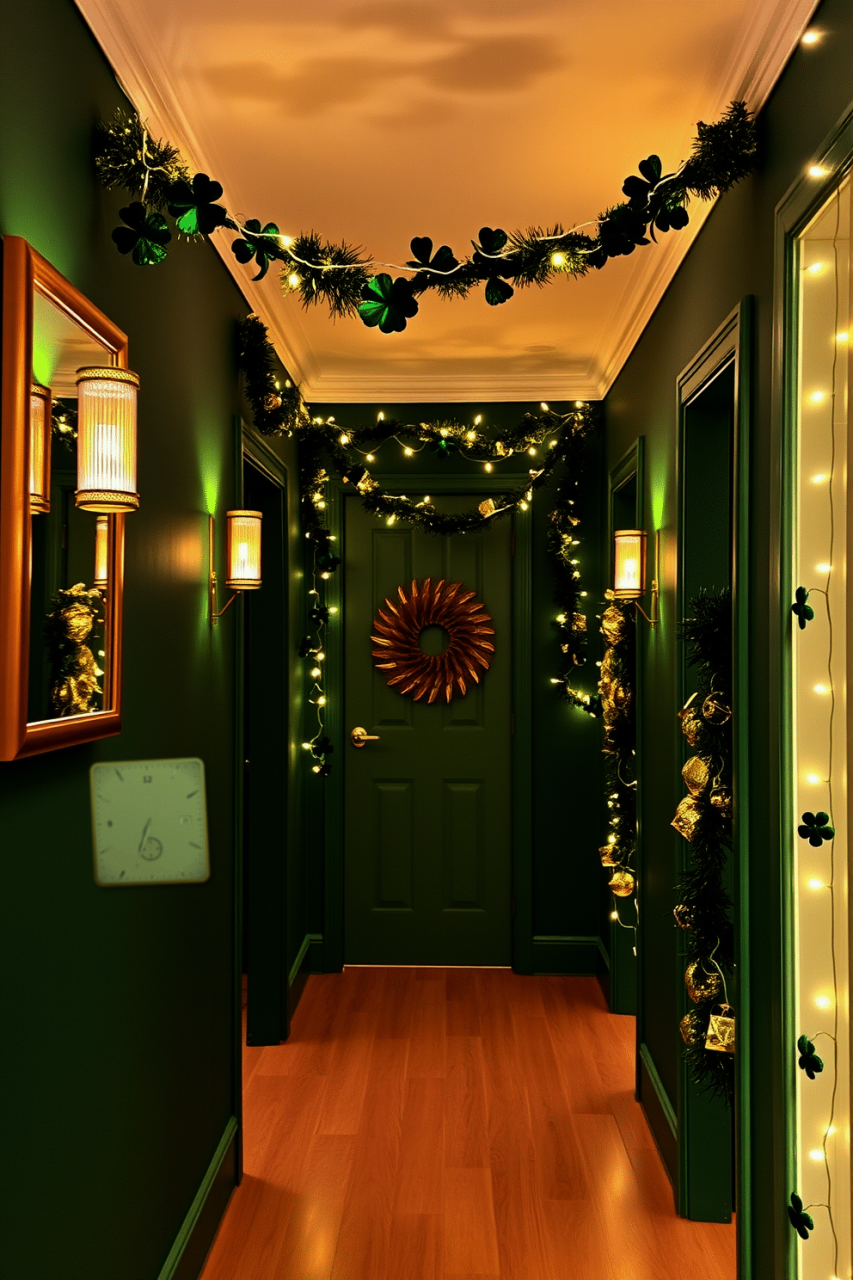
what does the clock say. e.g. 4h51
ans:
6h33
